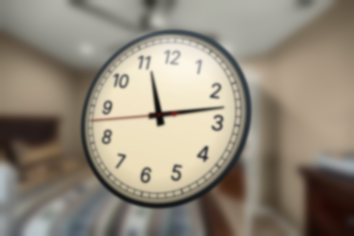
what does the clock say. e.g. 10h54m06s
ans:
11h12m43s
